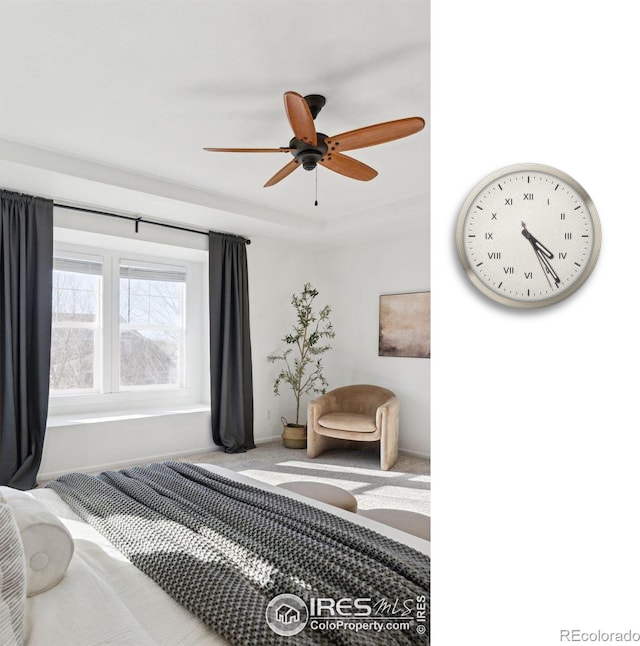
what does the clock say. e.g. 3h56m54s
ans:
4h24m26s
